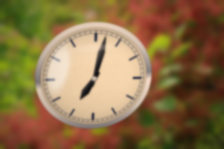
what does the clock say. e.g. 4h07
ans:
7h02
